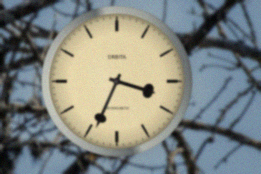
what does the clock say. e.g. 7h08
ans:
3h34
